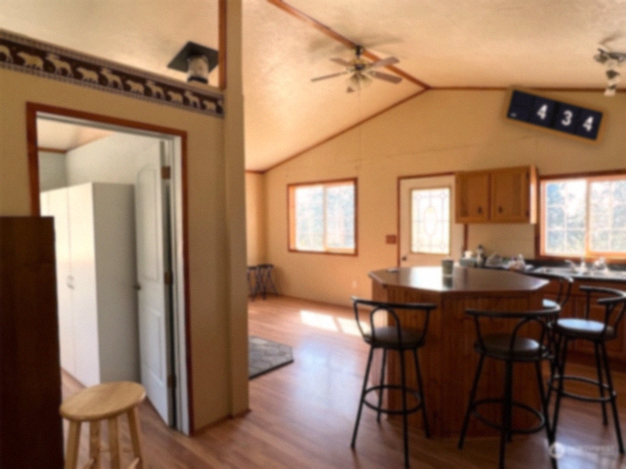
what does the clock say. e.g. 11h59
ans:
4h34
